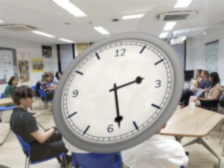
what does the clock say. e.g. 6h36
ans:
2h28
